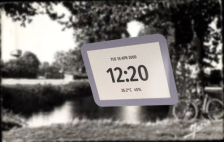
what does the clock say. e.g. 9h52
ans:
12h20
